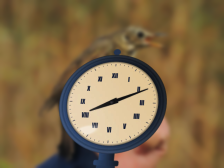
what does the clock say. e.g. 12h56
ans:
8h11
